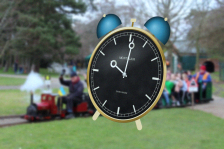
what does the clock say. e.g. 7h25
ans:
10h01
